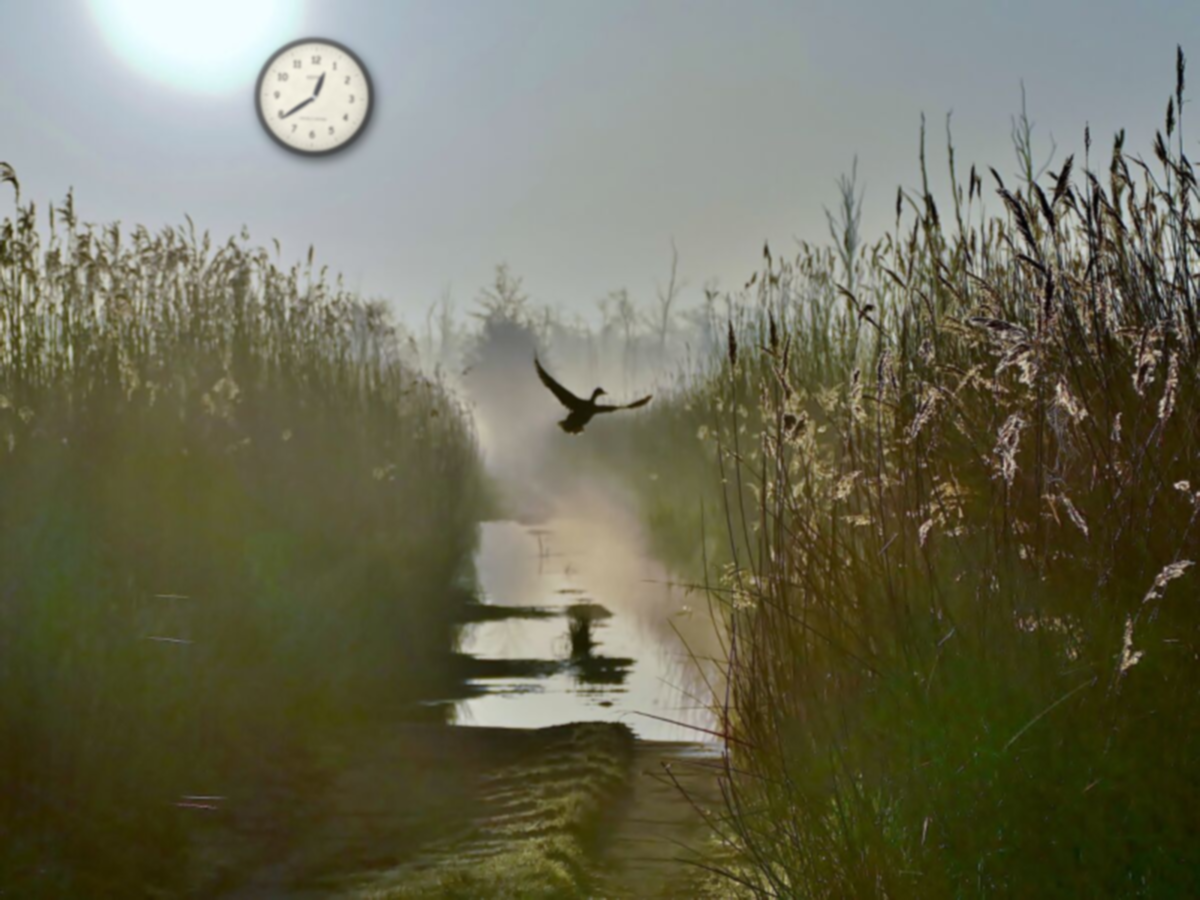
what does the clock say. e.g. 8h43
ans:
12h39
